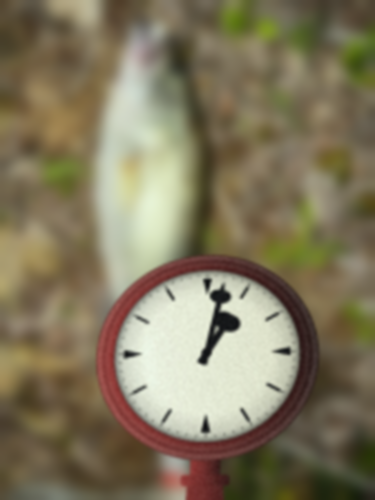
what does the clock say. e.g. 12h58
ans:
1h02
